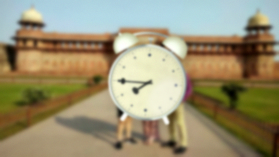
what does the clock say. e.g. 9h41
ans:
7h45
